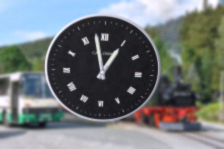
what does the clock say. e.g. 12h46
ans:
12h58
